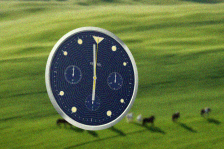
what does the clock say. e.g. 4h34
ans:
5h59
